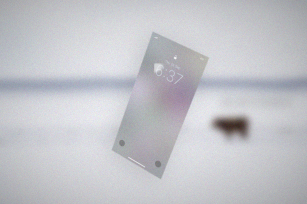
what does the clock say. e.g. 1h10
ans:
6h37
